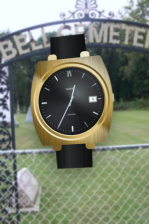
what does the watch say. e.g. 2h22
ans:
12h35
